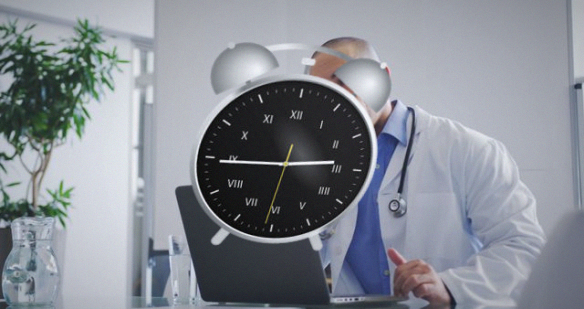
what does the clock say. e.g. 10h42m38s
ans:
2h44m31s
